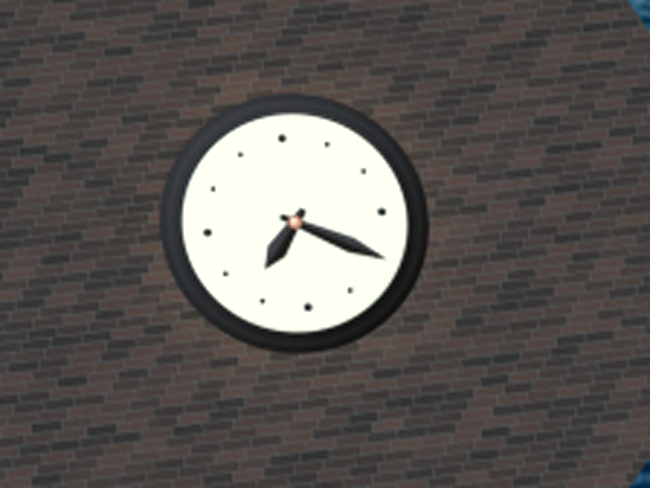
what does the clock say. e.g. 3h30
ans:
7h20
